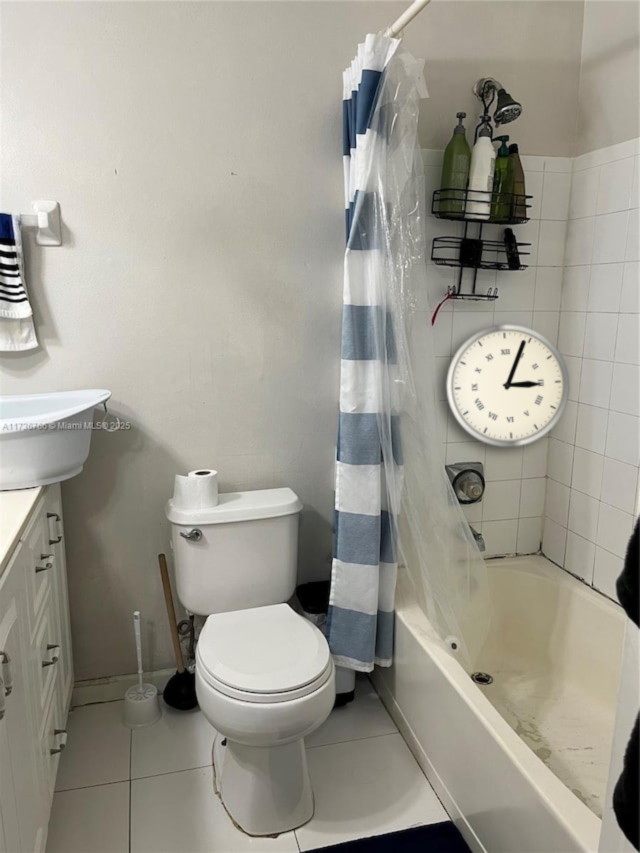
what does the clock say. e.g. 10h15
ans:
3h04
